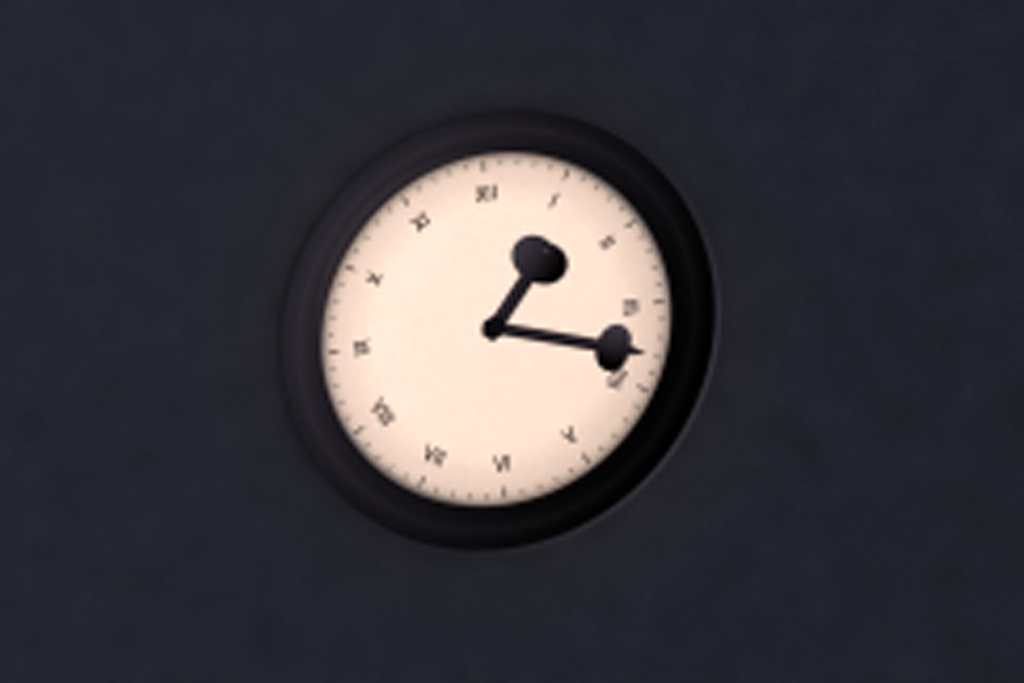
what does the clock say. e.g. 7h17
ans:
1h18
